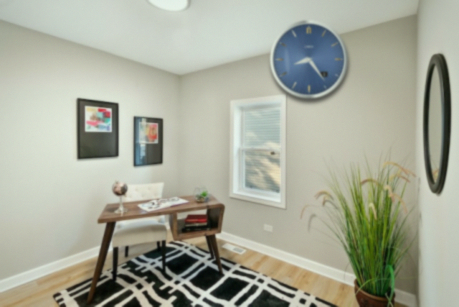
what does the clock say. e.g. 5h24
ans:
8h24
